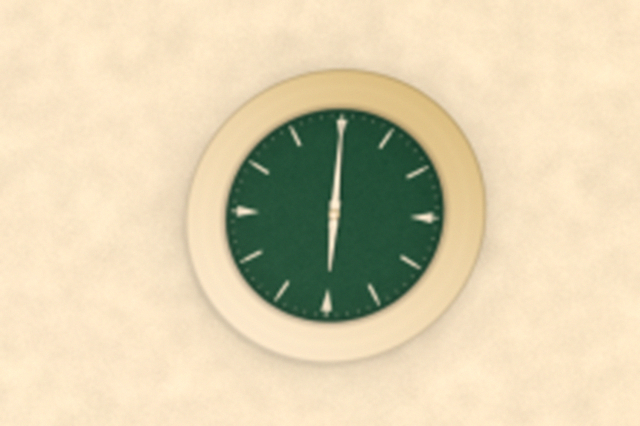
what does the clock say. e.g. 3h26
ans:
6h00
